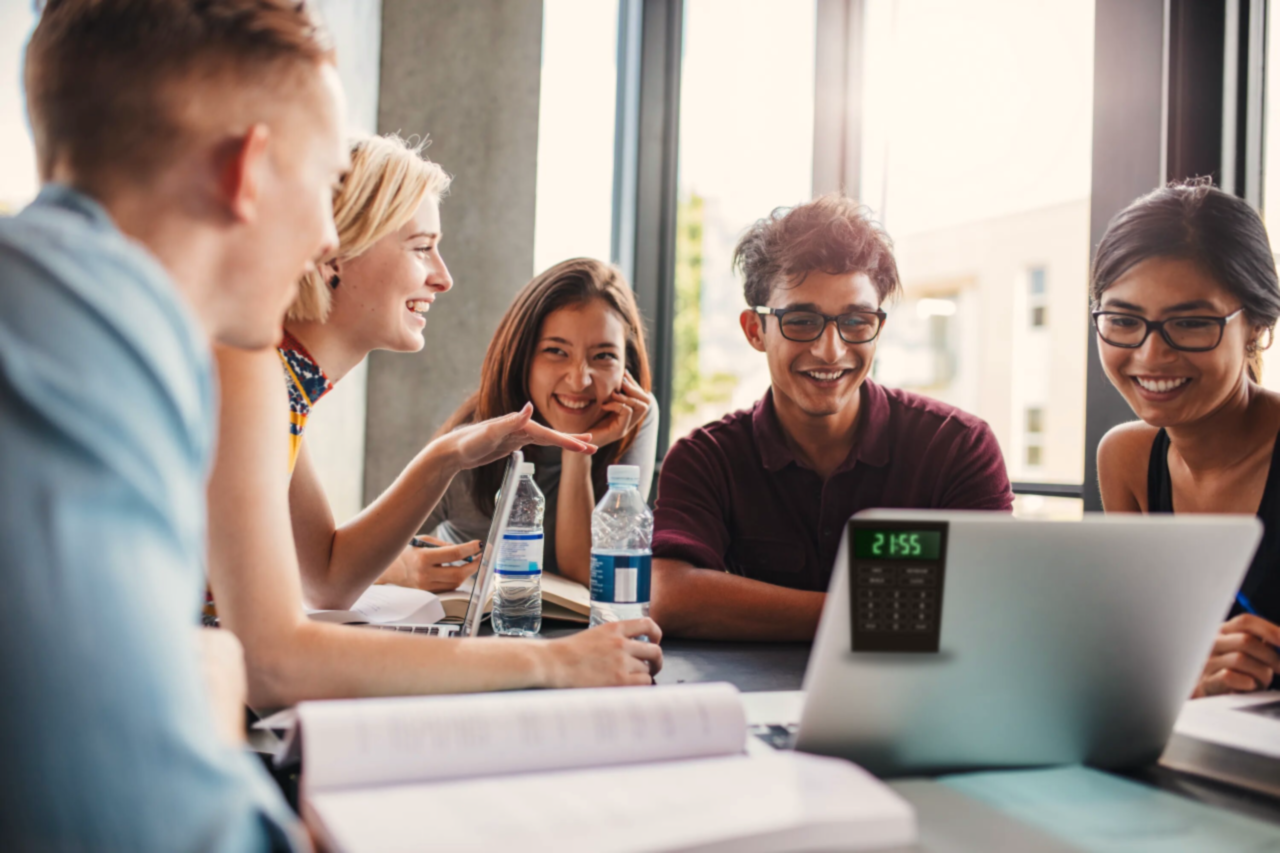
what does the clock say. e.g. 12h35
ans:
21h55
